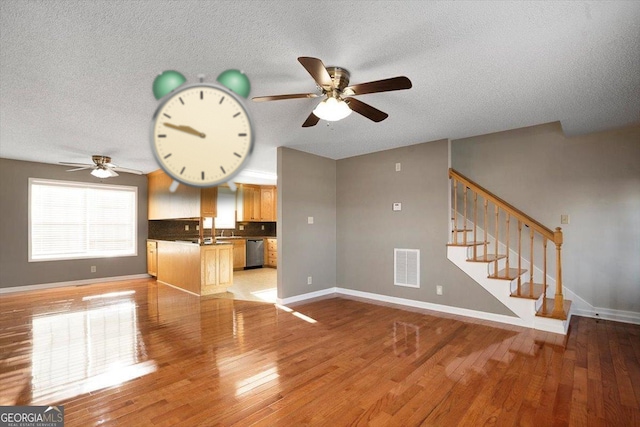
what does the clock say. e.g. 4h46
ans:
9h48
